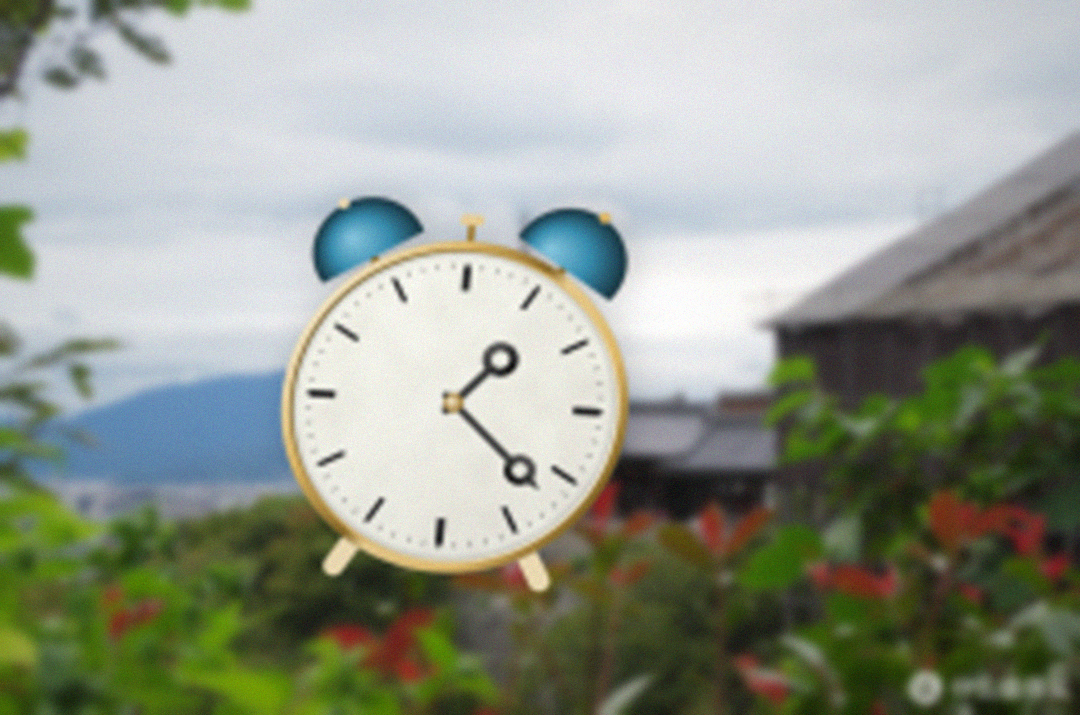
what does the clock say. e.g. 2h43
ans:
1h22
